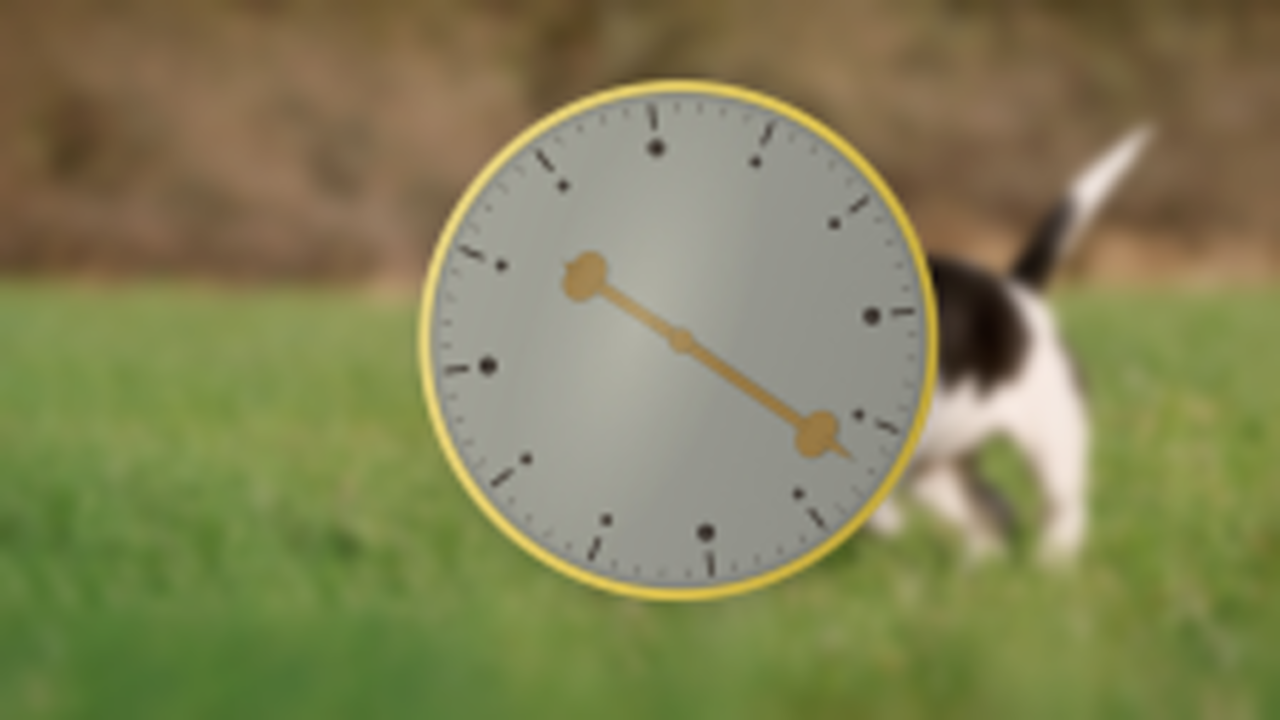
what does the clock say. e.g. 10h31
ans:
10h22
